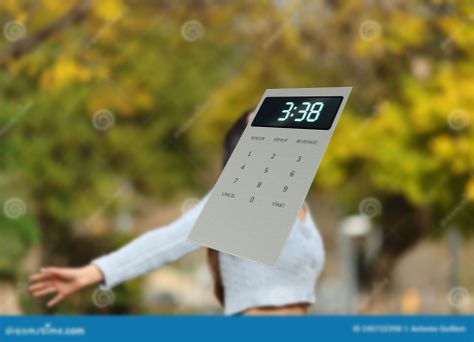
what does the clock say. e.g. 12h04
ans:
3h38
